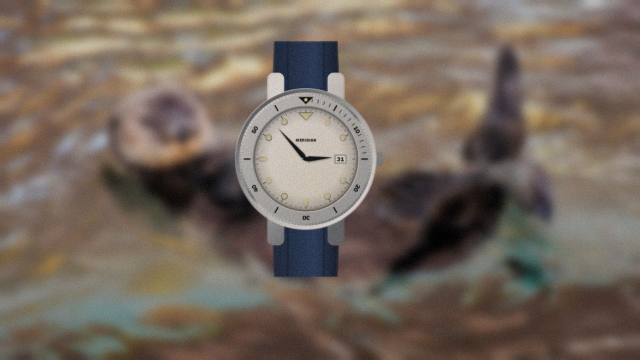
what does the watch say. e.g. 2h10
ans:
2h53
